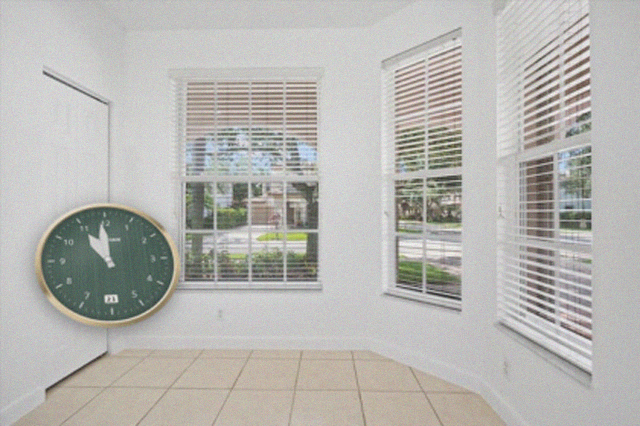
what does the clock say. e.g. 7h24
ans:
10h59
